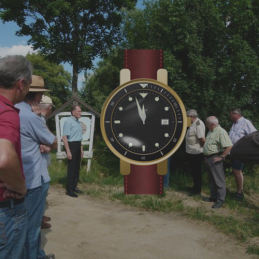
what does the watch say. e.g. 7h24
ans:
11h57
